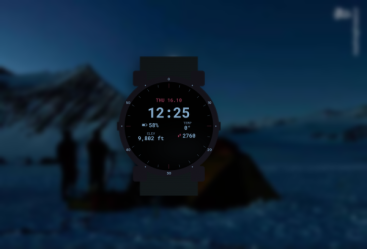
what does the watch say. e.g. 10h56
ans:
12h25
